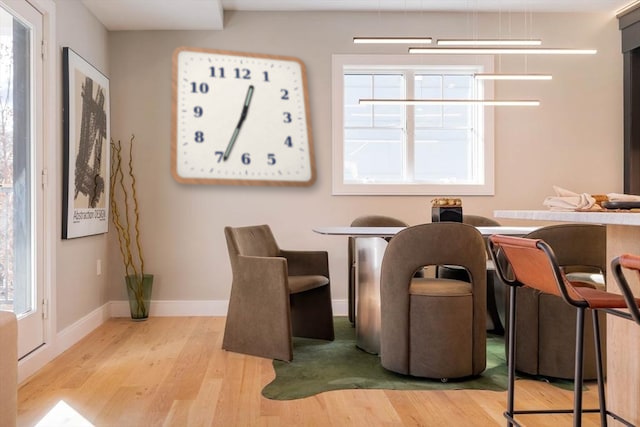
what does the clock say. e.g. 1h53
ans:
12h34
